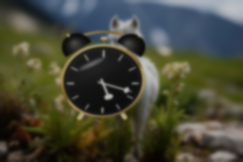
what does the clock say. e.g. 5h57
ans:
5h18
